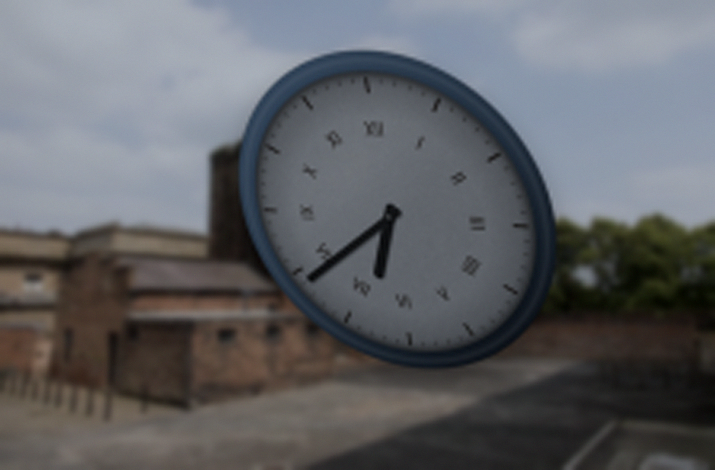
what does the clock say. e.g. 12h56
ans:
6h39
